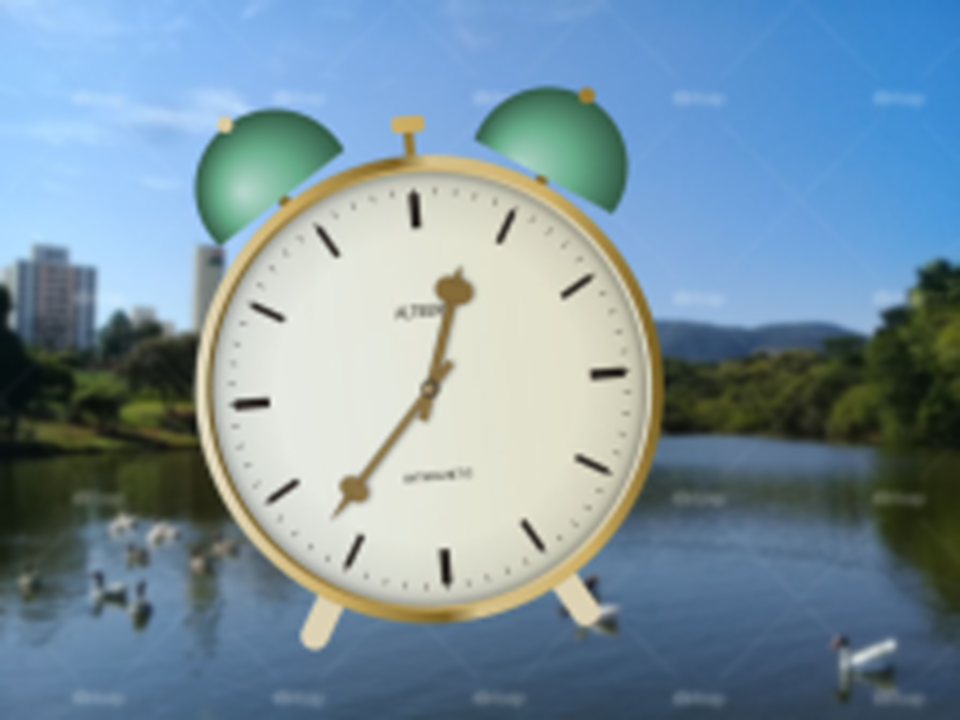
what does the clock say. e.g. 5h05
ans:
12h37
